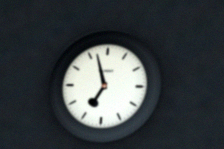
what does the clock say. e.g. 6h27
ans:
6h57
